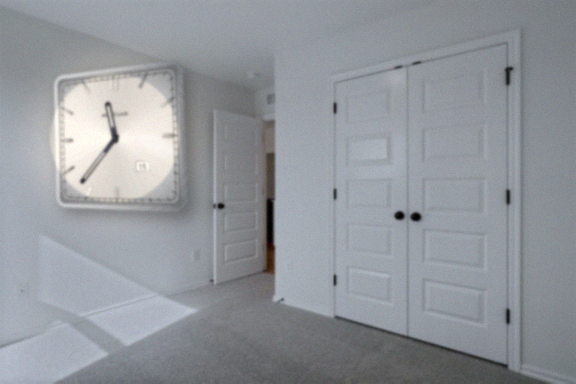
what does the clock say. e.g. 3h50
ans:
11h37
